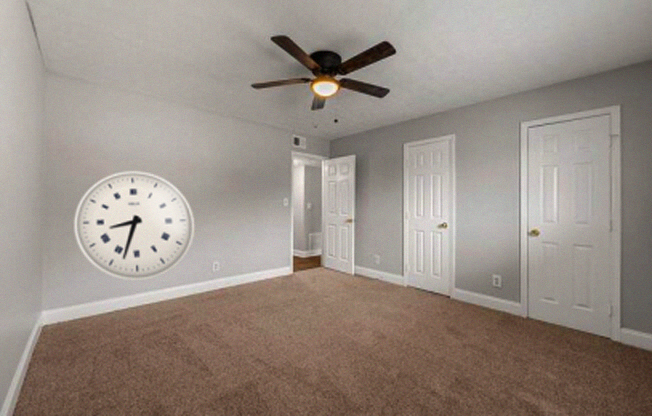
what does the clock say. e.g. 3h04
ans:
8h33
